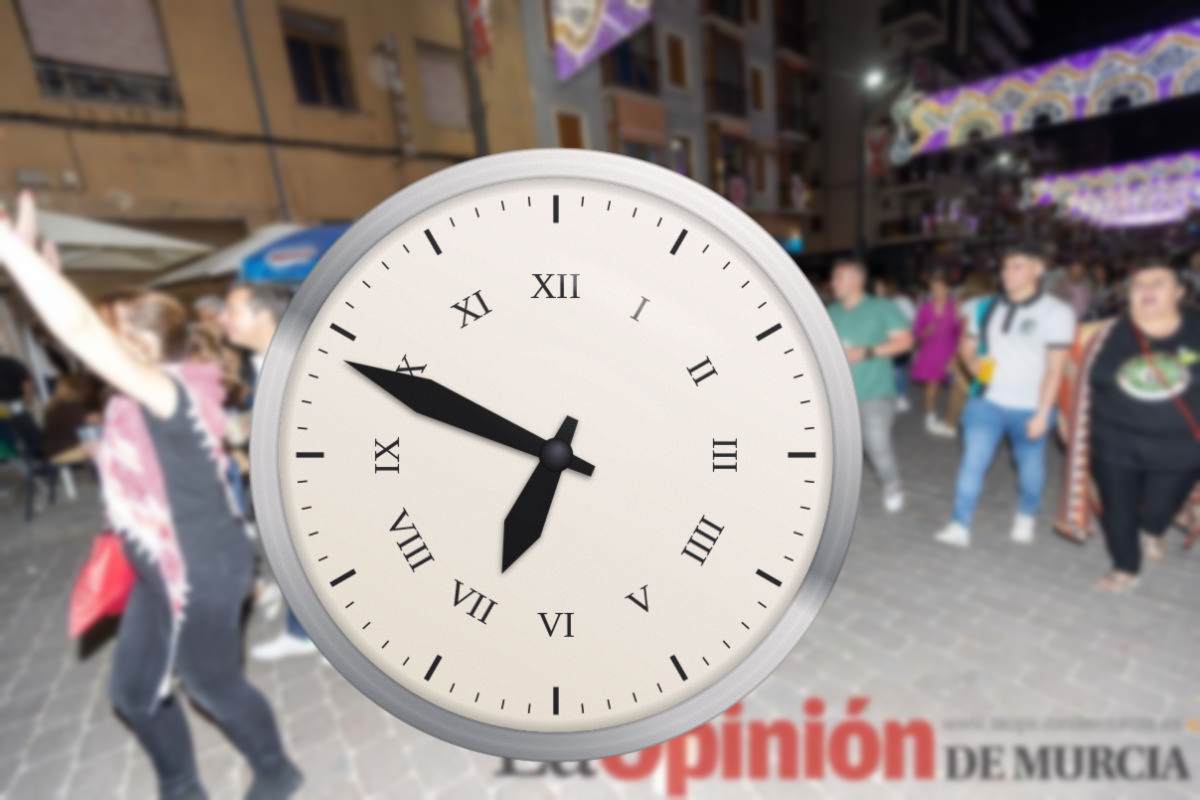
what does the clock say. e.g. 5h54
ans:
6h49
